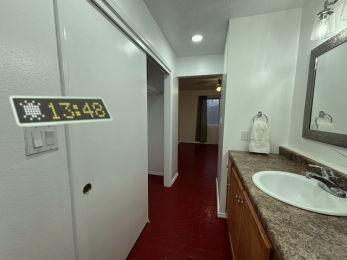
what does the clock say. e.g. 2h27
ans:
13h48
